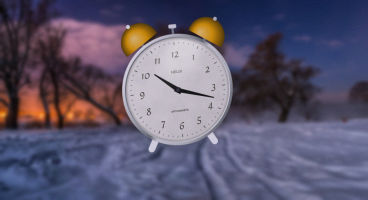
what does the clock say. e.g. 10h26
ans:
10h18
